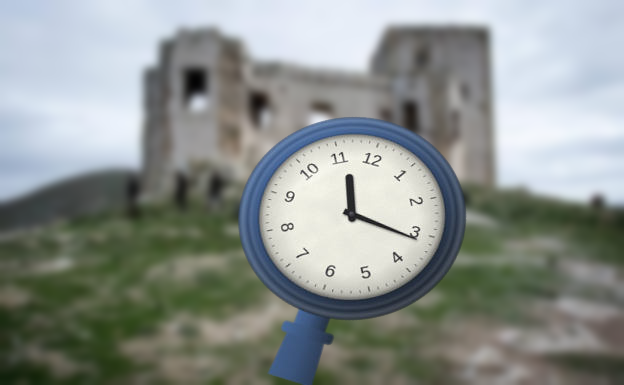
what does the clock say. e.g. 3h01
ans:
11h16
